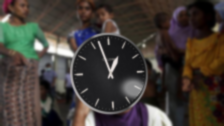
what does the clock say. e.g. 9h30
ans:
12h57
